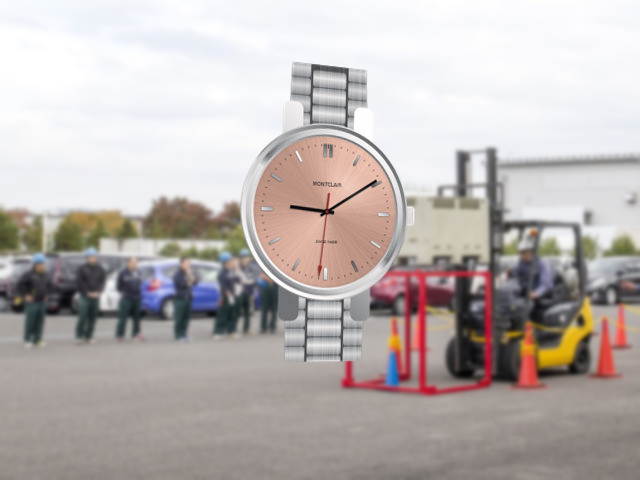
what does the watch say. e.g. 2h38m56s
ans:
9h09m31s
